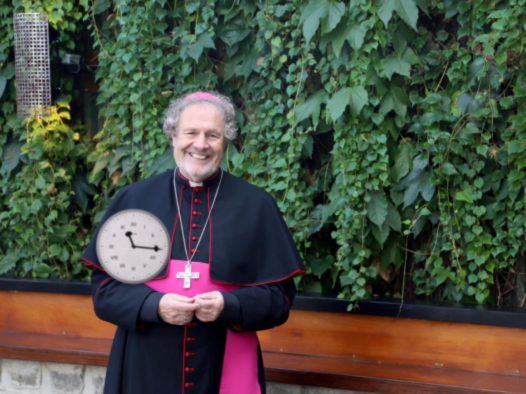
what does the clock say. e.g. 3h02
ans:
11h16
